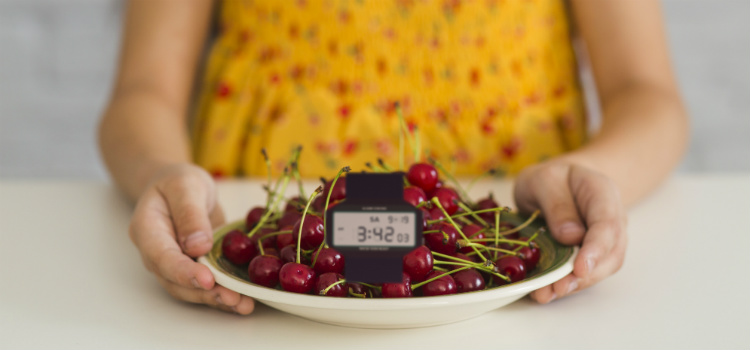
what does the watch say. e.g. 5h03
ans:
3h42
